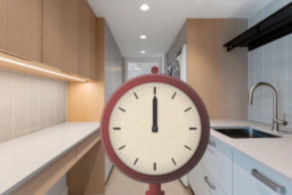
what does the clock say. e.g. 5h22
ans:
12h00
